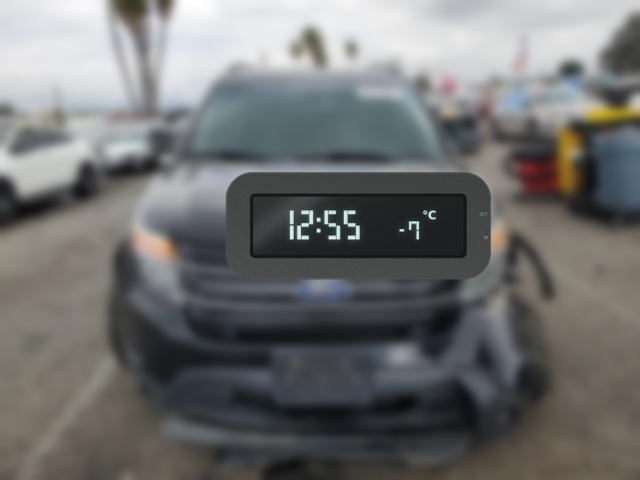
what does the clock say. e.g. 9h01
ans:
12h55
